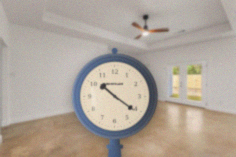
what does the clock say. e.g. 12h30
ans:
10h21
